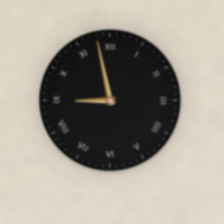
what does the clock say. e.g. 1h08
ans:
8h58
